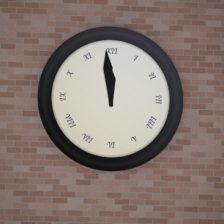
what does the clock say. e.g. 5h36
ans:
11h59
